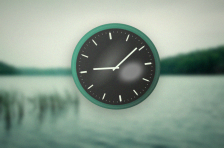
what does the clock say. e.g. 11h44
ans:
9h09
